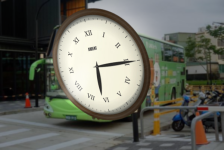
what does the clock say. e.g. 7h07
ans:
6h15
